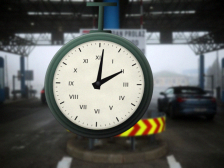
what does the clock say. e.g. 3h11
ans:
2h01
